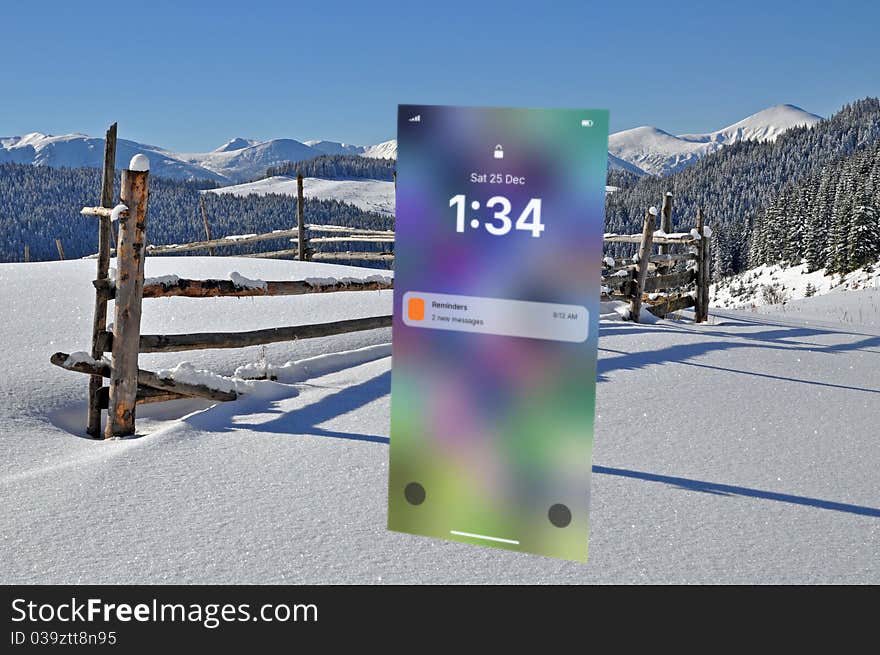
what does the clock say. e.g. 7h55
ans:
1h34
